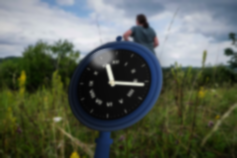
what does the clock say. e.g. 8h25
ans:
11h16
